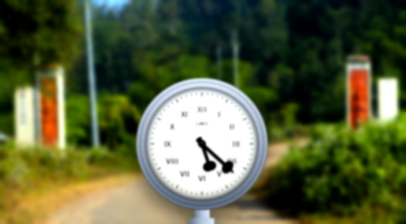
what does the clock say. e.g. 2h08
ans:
5h22
